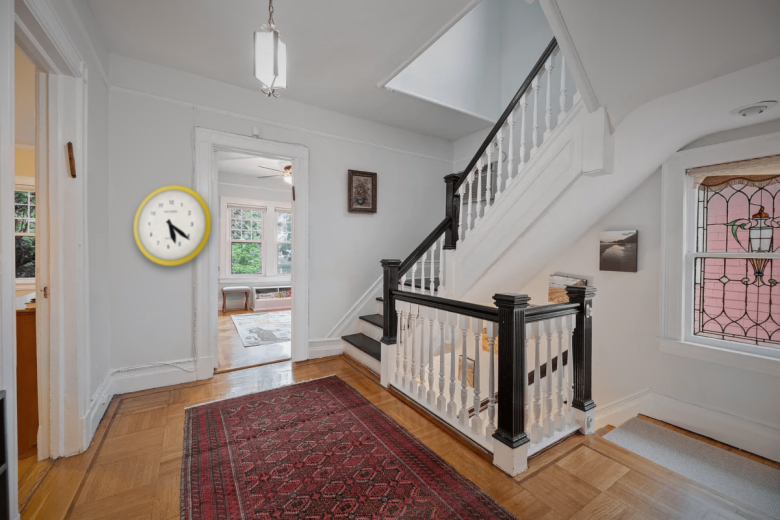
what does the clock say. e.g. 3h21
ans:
5h21
